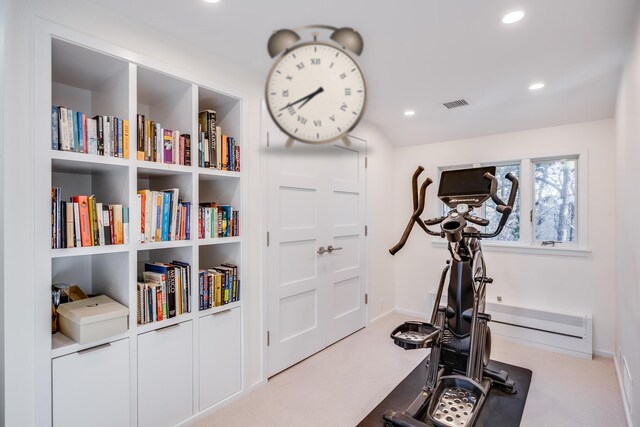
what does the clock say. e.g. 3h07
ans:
7h41
